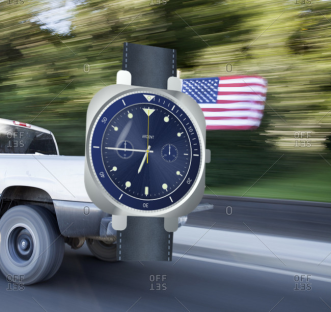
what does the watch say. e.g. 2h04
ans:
6h45
